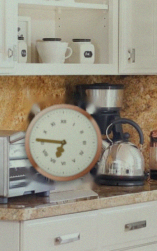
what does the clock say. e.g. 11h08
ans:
6h46
